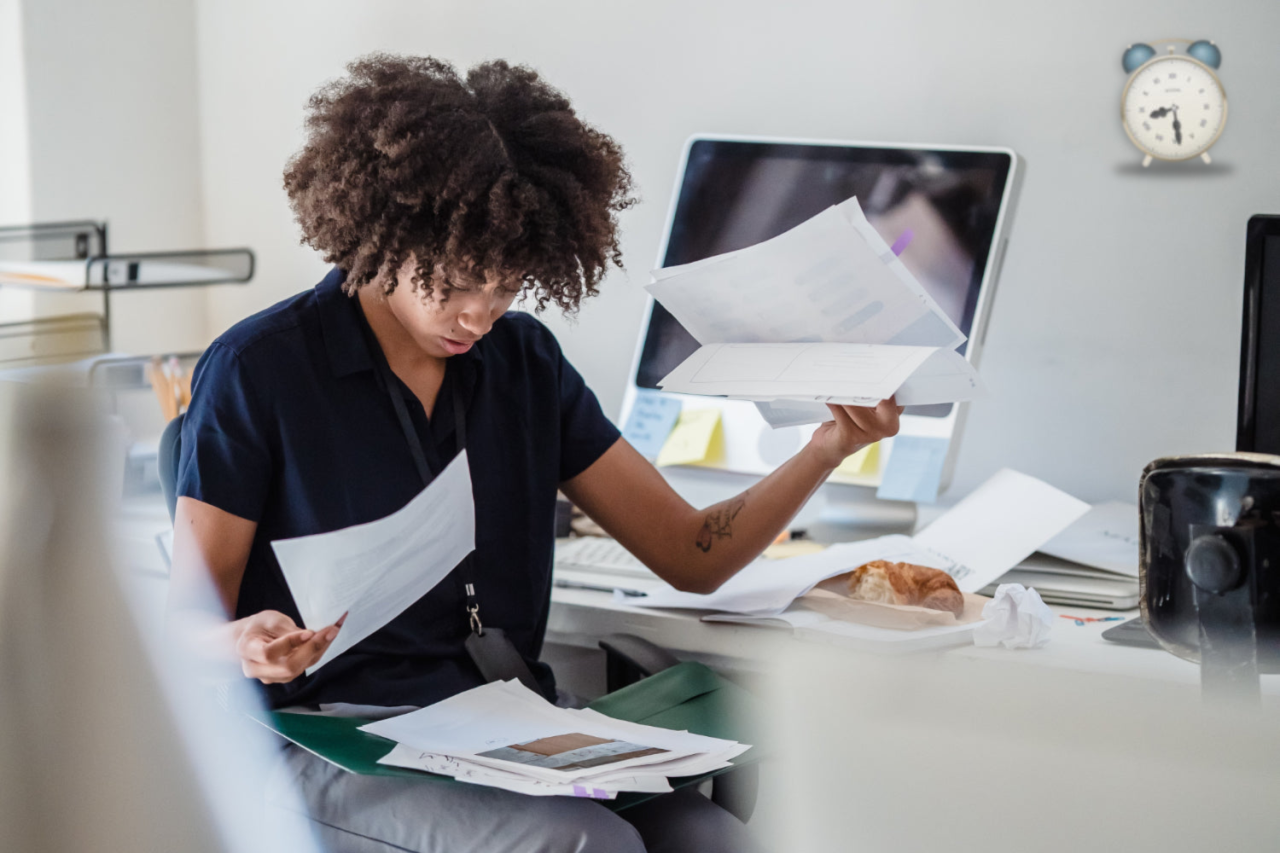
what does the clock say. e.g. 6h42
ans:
8h29
